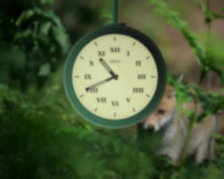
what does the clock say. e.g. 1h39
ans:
10h41
